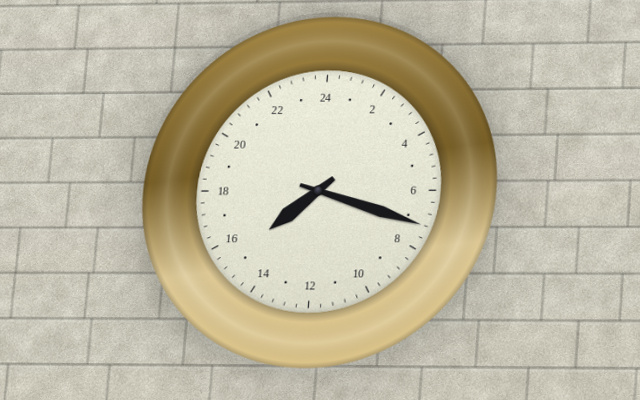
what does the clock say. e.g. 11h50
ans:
15h18
